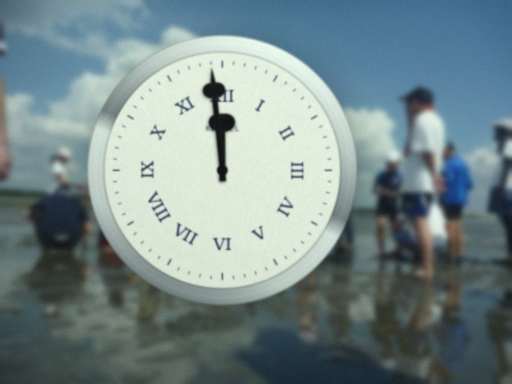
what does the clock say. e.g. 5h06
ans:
11h59
